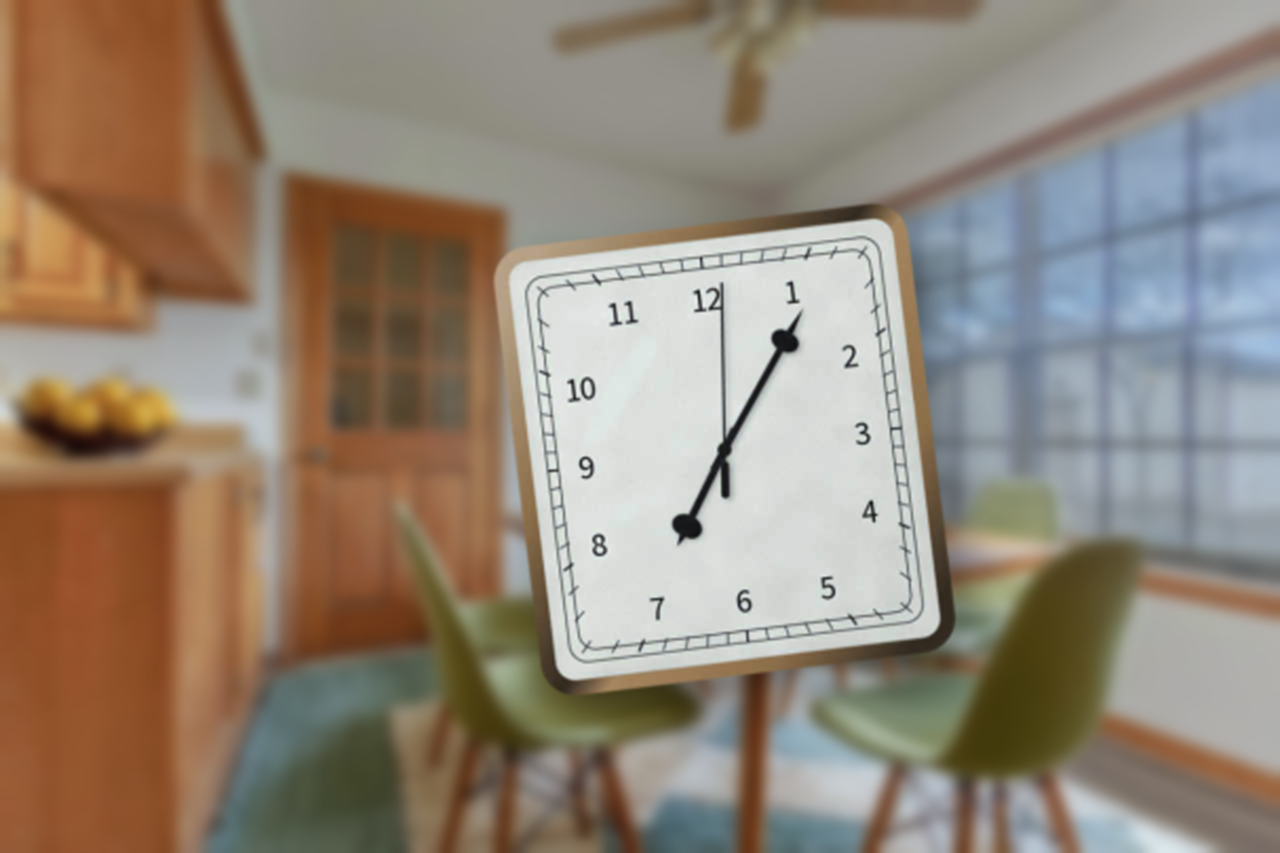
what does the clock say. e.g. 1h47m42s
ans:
7h06m01s
